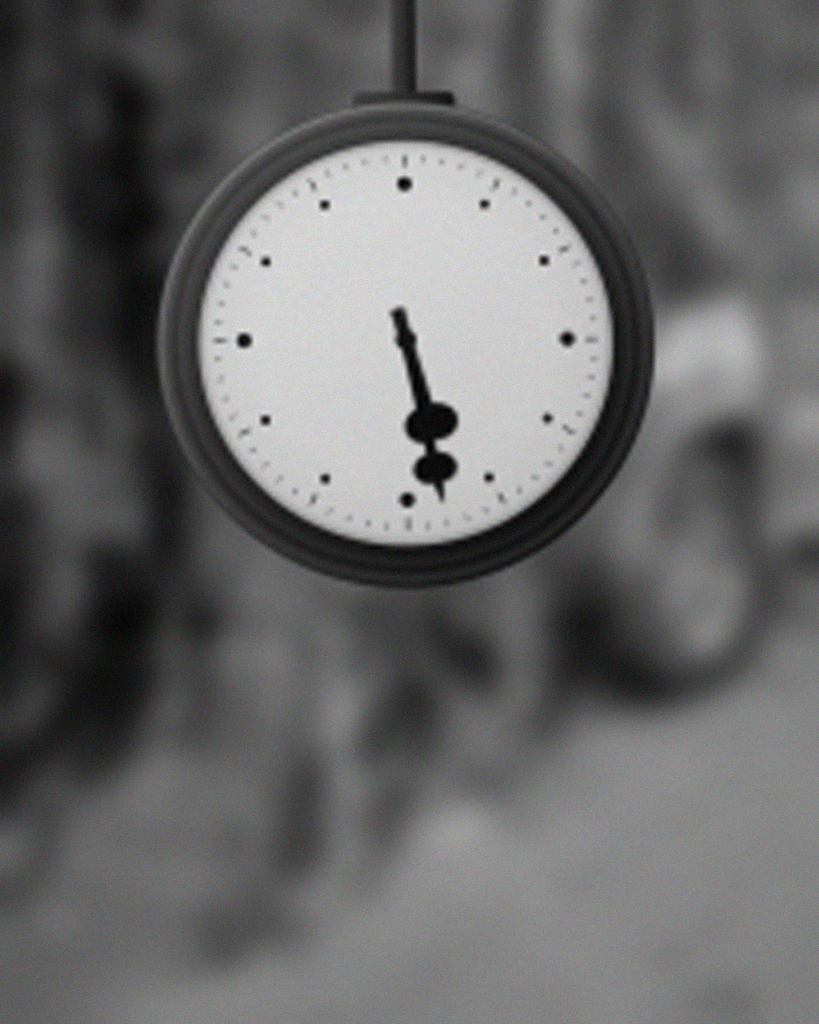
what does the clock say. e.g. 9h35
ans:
5h28
